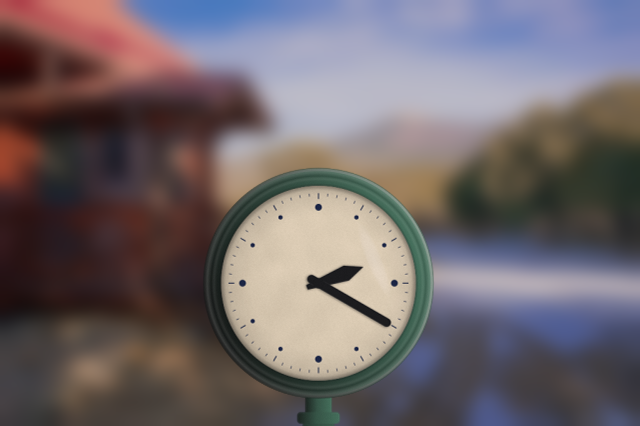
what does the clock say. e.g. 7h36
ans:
2h20
